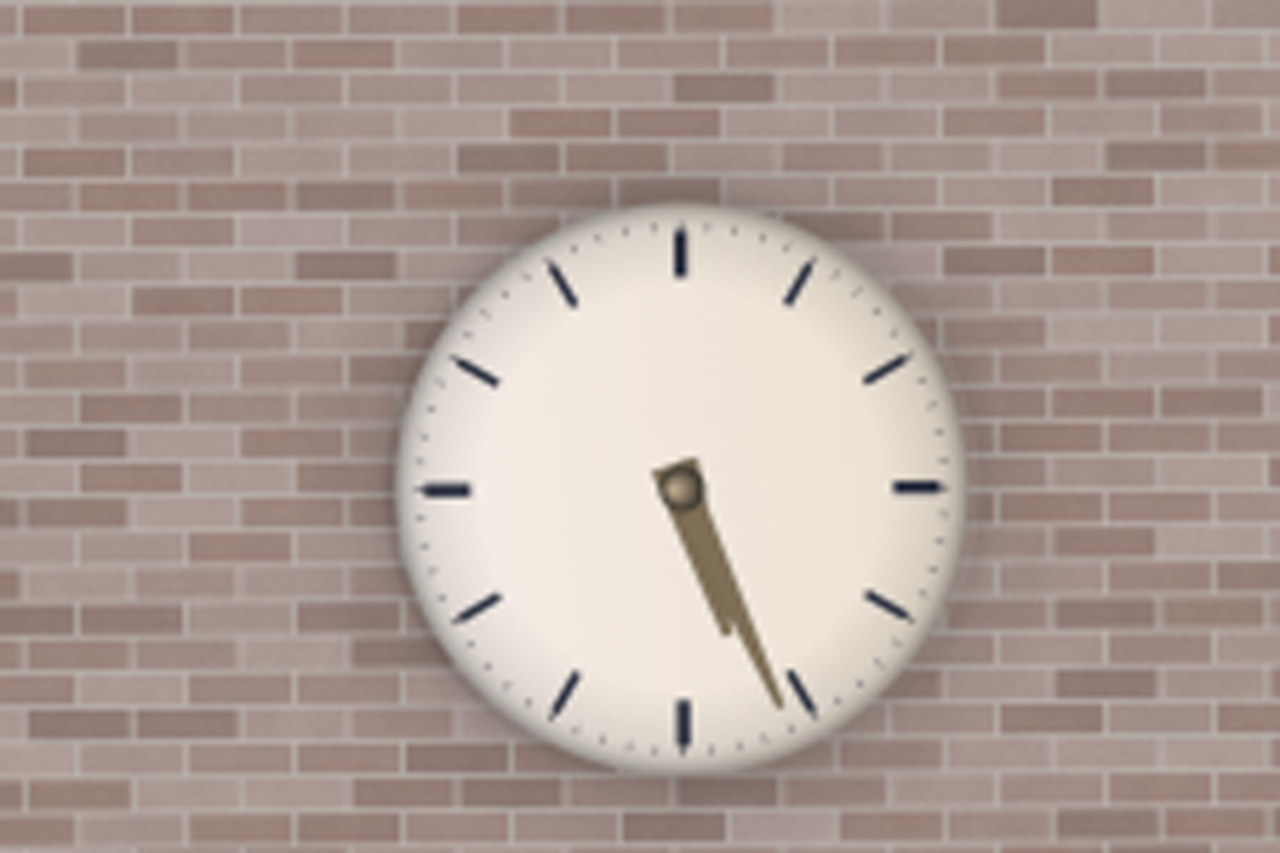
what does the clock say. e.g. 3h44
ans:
5h26
